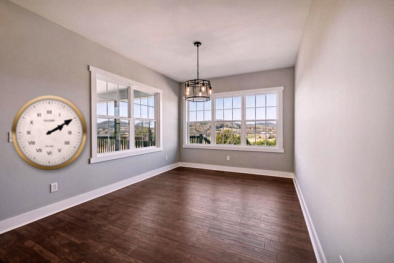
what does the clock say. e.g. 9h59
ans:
2h10
